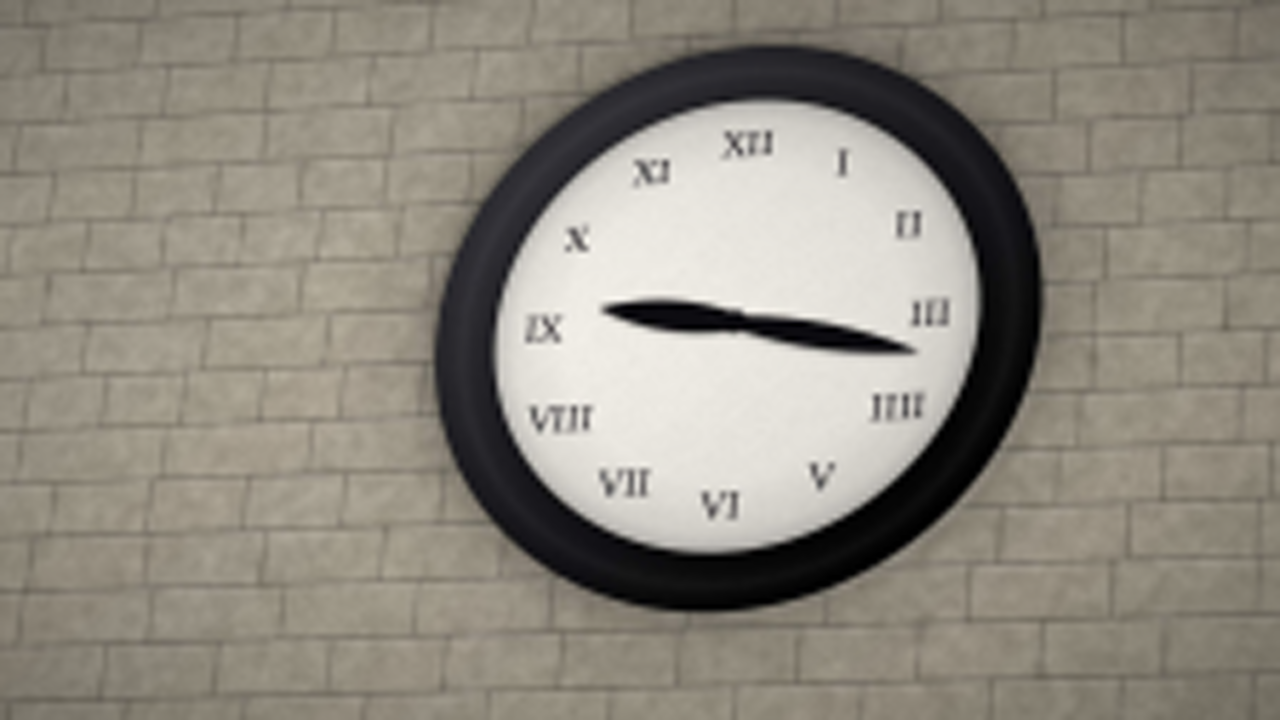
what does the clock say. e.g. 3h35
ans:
9h17
